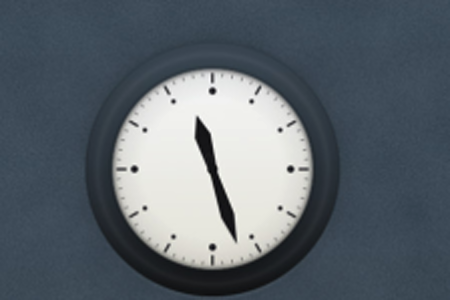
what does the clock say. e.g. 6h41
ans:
11h27
